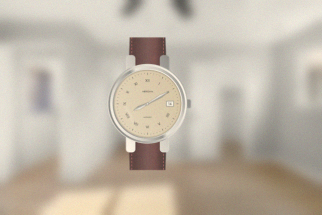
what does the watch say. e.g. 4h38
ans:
8h10
